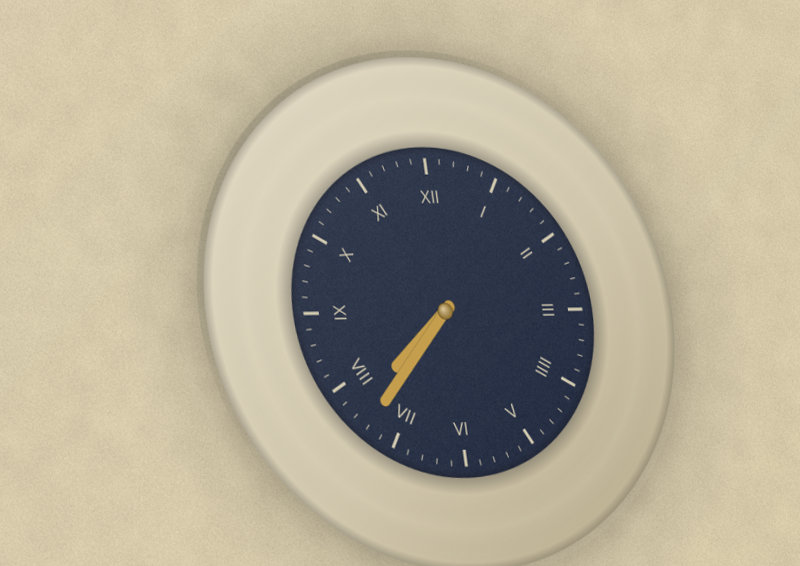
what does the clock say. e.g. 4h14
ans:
7h37
